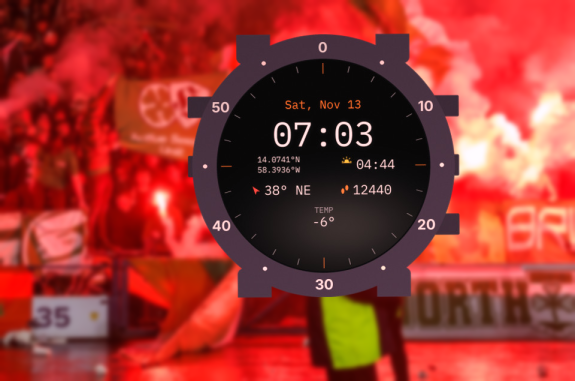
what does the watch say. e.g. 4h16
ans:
7h03
